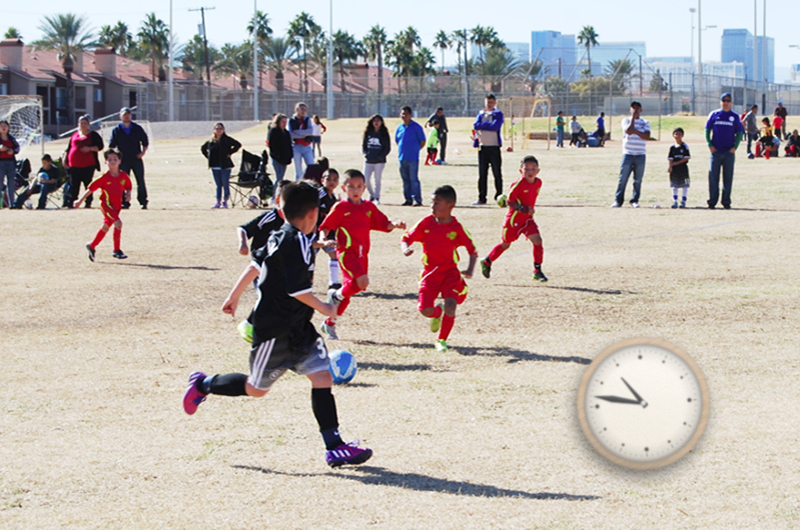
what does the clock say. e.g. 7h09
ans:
10h47
